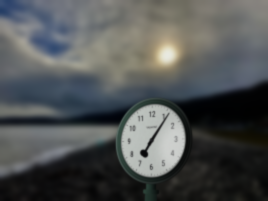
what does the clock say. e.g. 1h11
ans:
7h06
